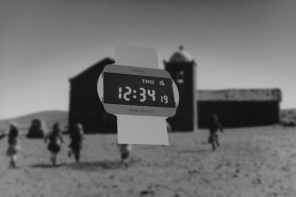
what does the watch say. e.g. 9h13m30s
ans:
12h34m19s
